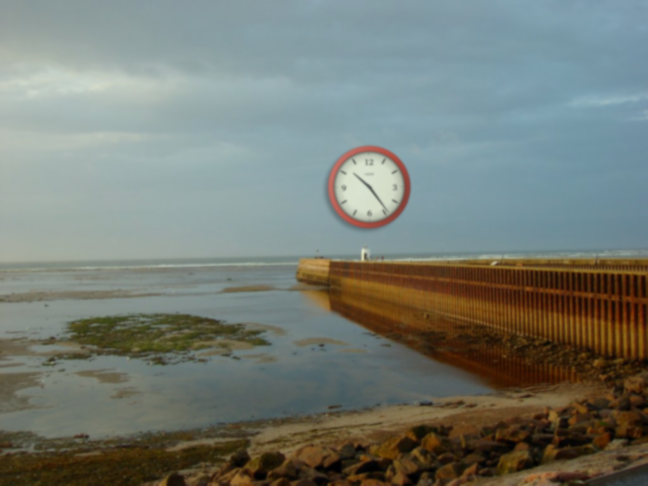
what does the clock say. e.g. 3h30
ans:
10h24
